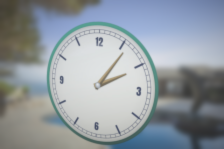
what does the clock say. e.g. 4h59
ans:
2h06
